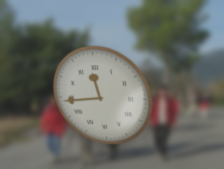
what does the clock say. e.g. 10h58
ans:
11h44
